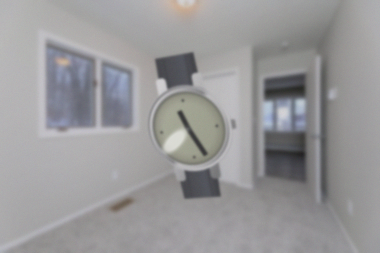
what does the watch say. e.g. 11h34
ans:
11h26
